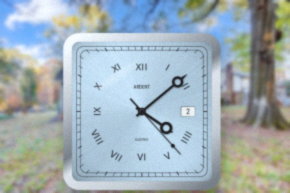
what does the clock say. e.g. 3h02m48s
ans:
4h08m23s
